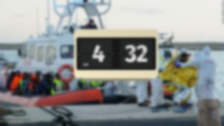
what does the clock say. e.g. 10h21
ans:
4h32
